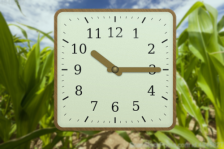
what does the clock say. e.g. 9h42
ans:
10h15
